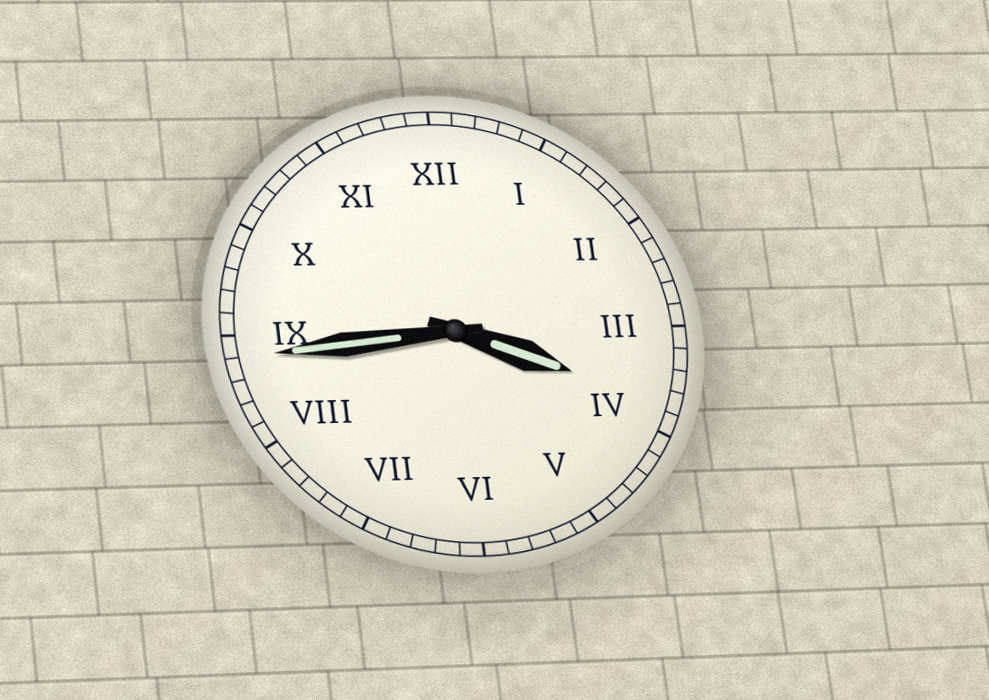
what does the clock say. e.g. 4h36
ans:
3h44
